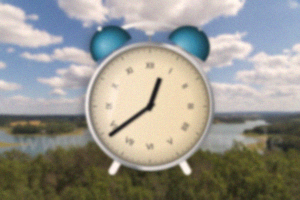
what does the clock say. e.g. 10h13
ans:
12h39
